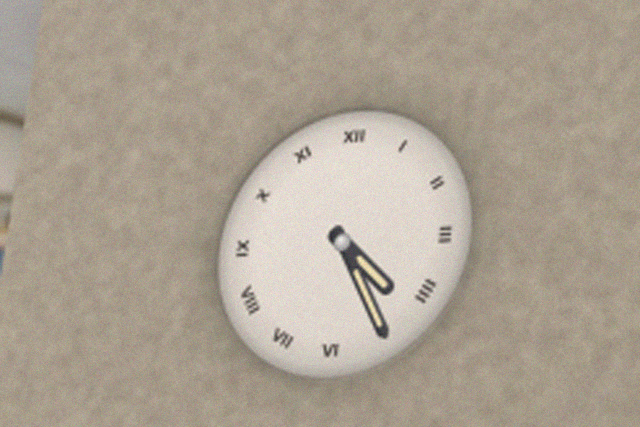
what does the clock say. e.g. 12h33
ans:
4h25
